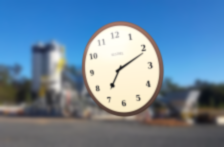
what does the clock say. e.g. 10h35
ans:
7h11
